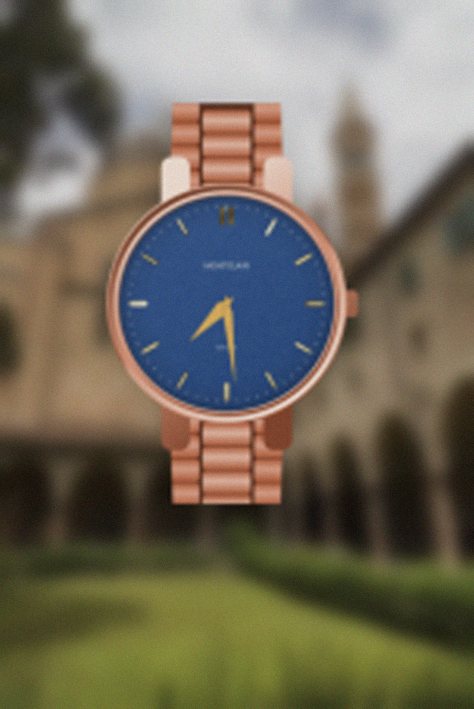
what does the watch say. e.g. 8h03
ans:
7h29
